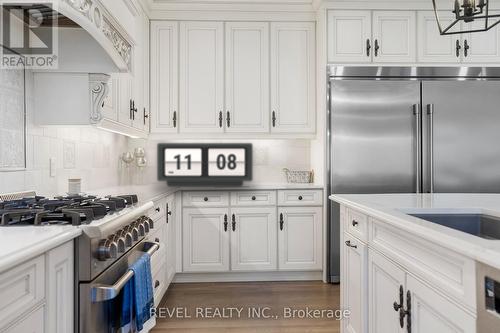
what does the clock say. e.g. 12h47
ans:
11h08
